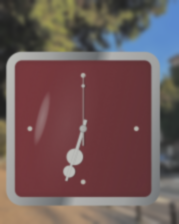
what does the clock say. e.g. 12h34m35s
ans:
6h33m00s
